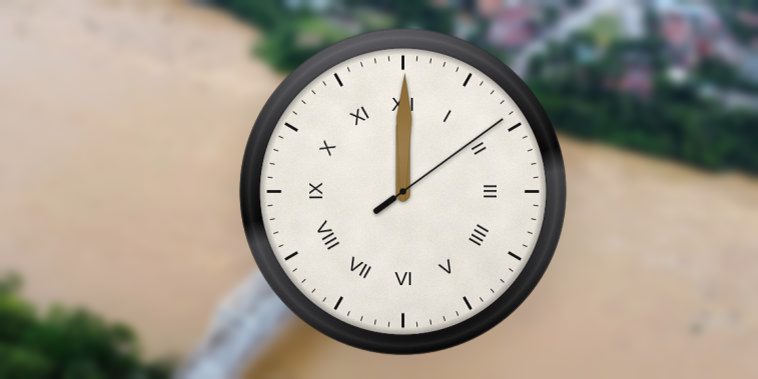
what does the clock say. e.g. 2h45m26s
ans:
12h00m09s
